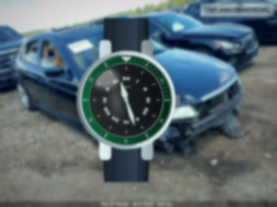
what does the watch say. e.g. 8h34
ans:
11h27
